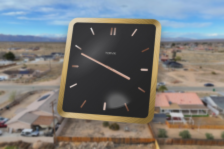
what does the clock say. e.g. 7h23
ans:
3h49
